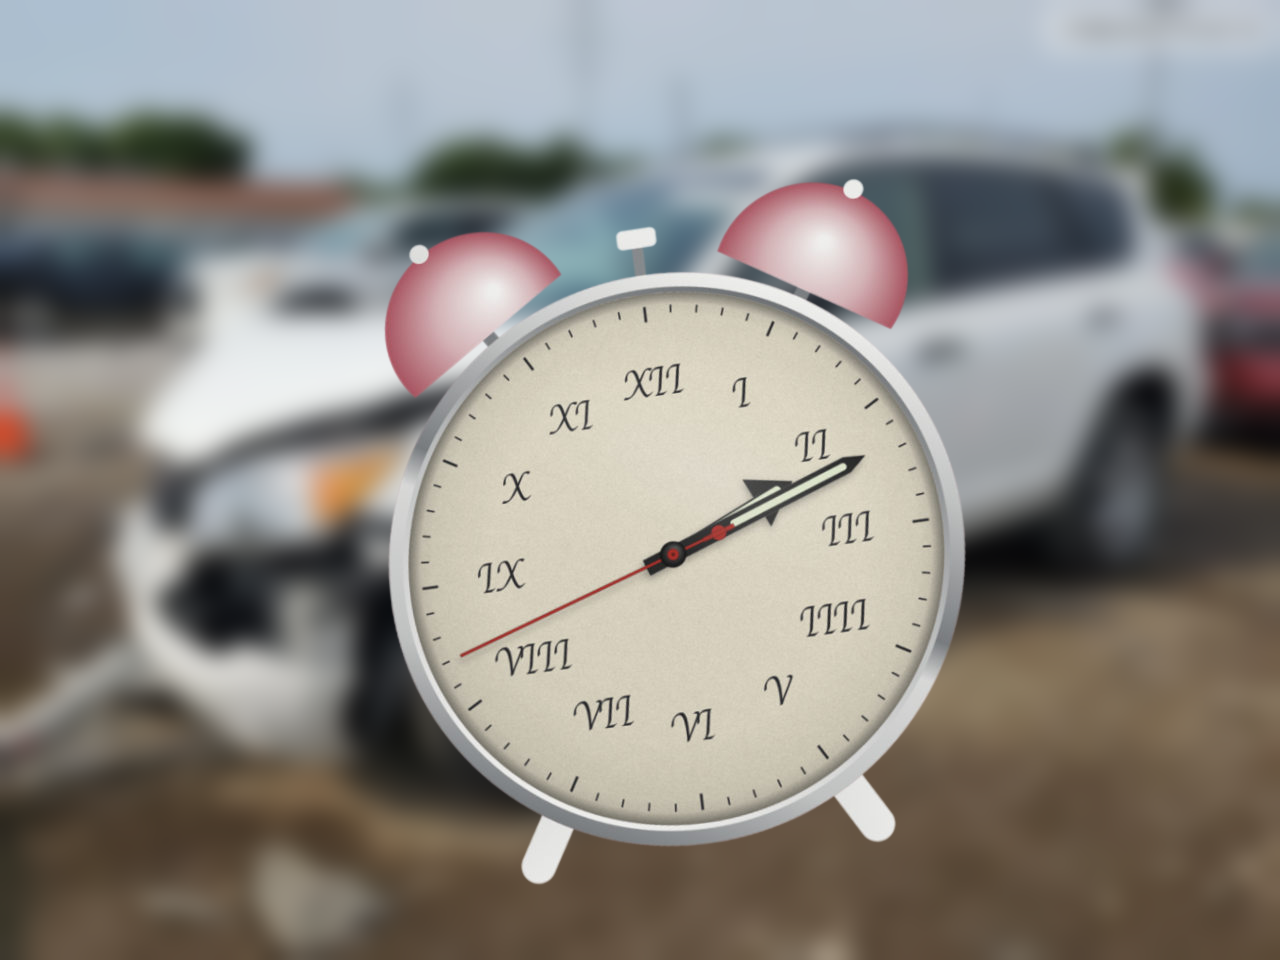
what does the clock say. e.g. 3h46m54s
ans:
2h11m42s
